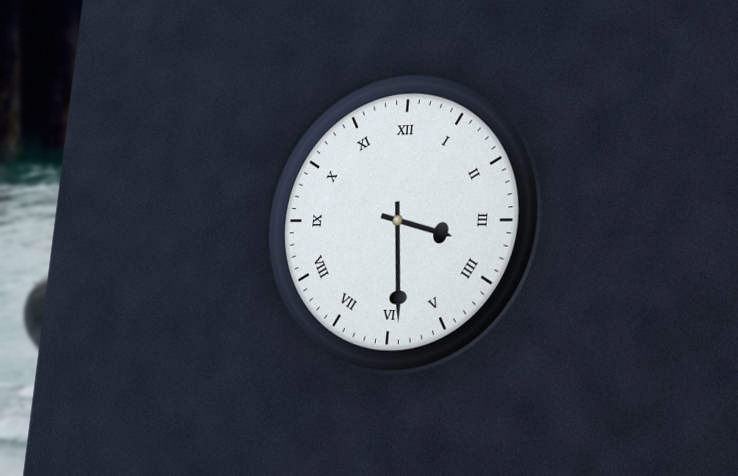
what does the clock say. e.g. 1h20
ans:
3h29
